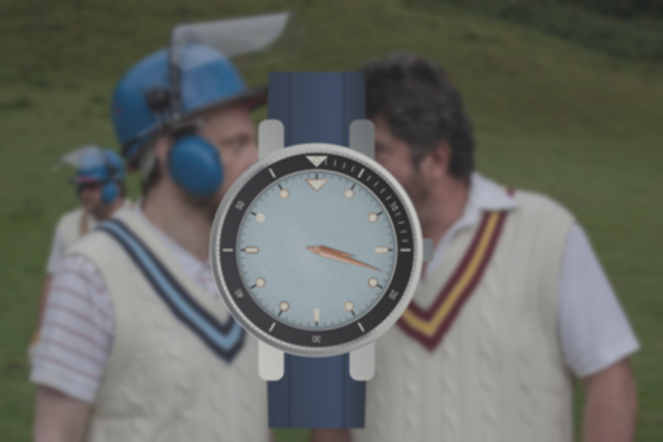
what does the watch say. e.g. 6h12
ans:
3h18
